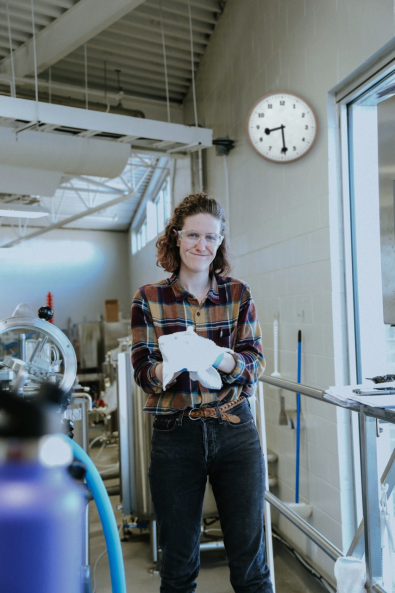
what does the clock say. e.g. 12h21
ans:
8h29
